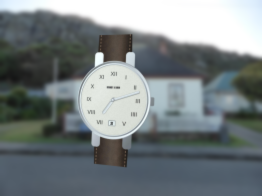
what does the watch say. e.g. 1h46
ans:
7h12
